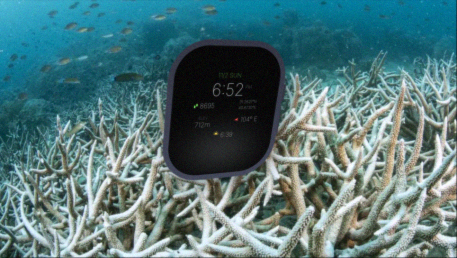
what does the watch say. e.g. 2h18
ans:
6h52
